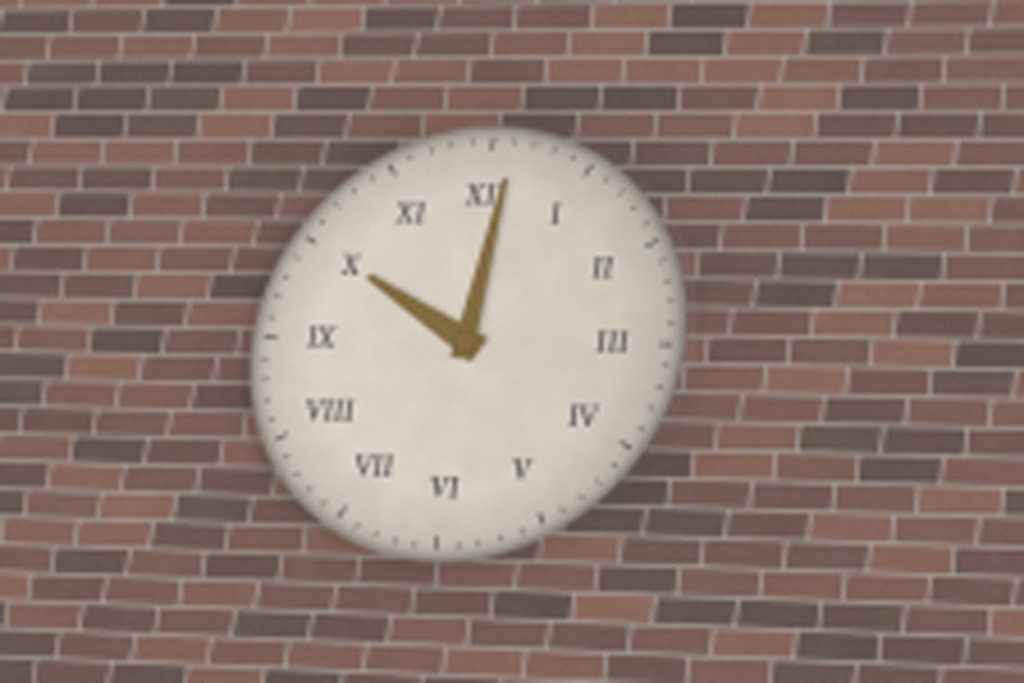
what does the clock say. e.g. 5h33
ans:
10h01
